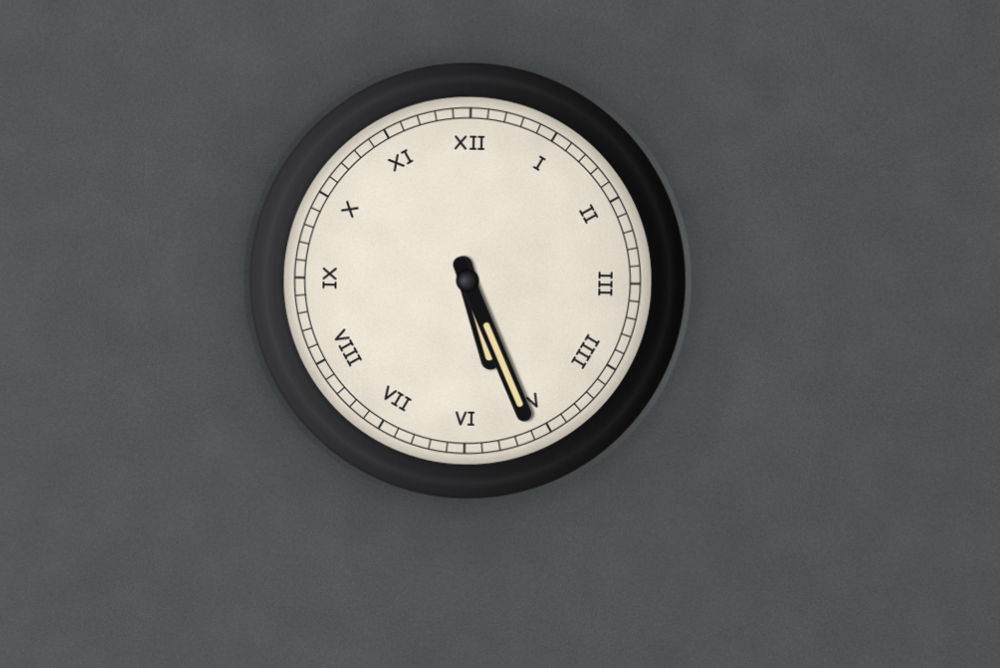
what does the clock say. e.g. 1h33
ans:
5h26
